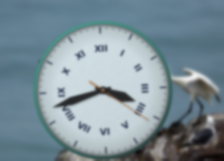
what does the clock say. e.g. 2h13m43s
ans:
3h42m21s
